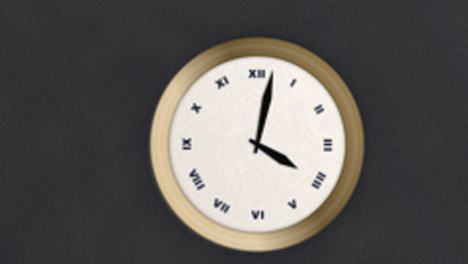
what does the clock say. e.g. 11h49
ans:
4h02
